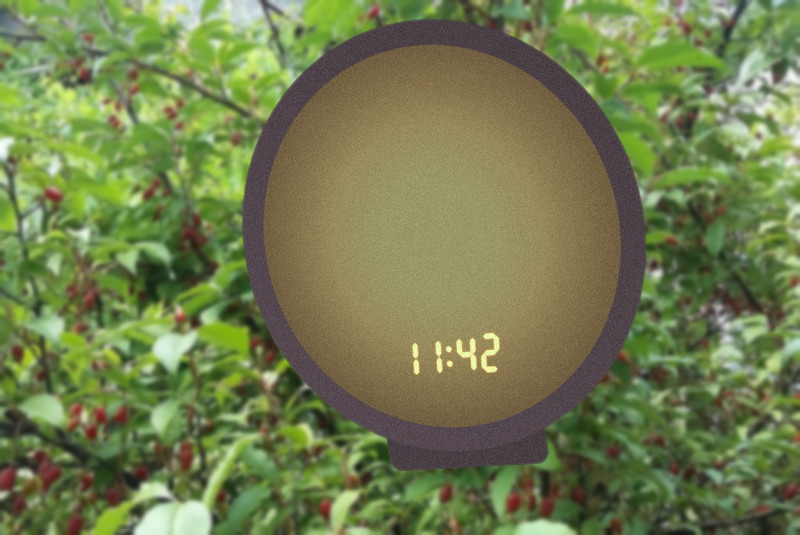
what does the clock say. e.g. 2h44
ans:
11h42
